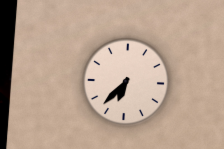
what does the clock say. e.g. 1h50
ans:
6h37
